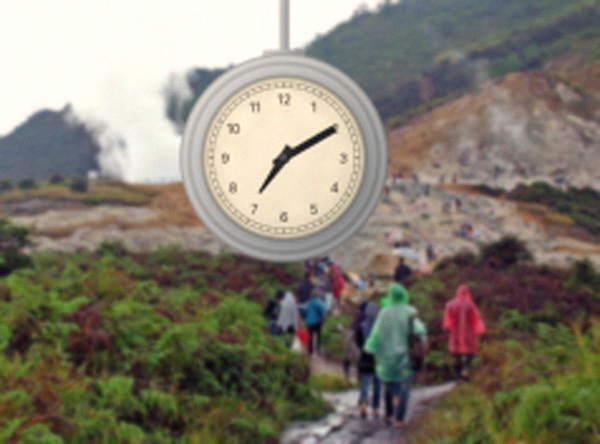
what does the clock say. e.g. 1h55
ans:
7h10
